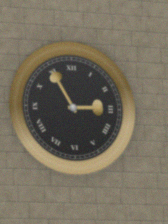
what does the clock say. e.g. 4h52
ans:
2h55
